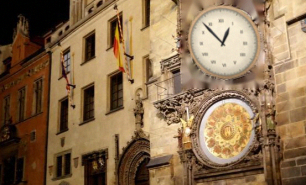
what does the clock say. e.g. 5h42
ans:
12h53
